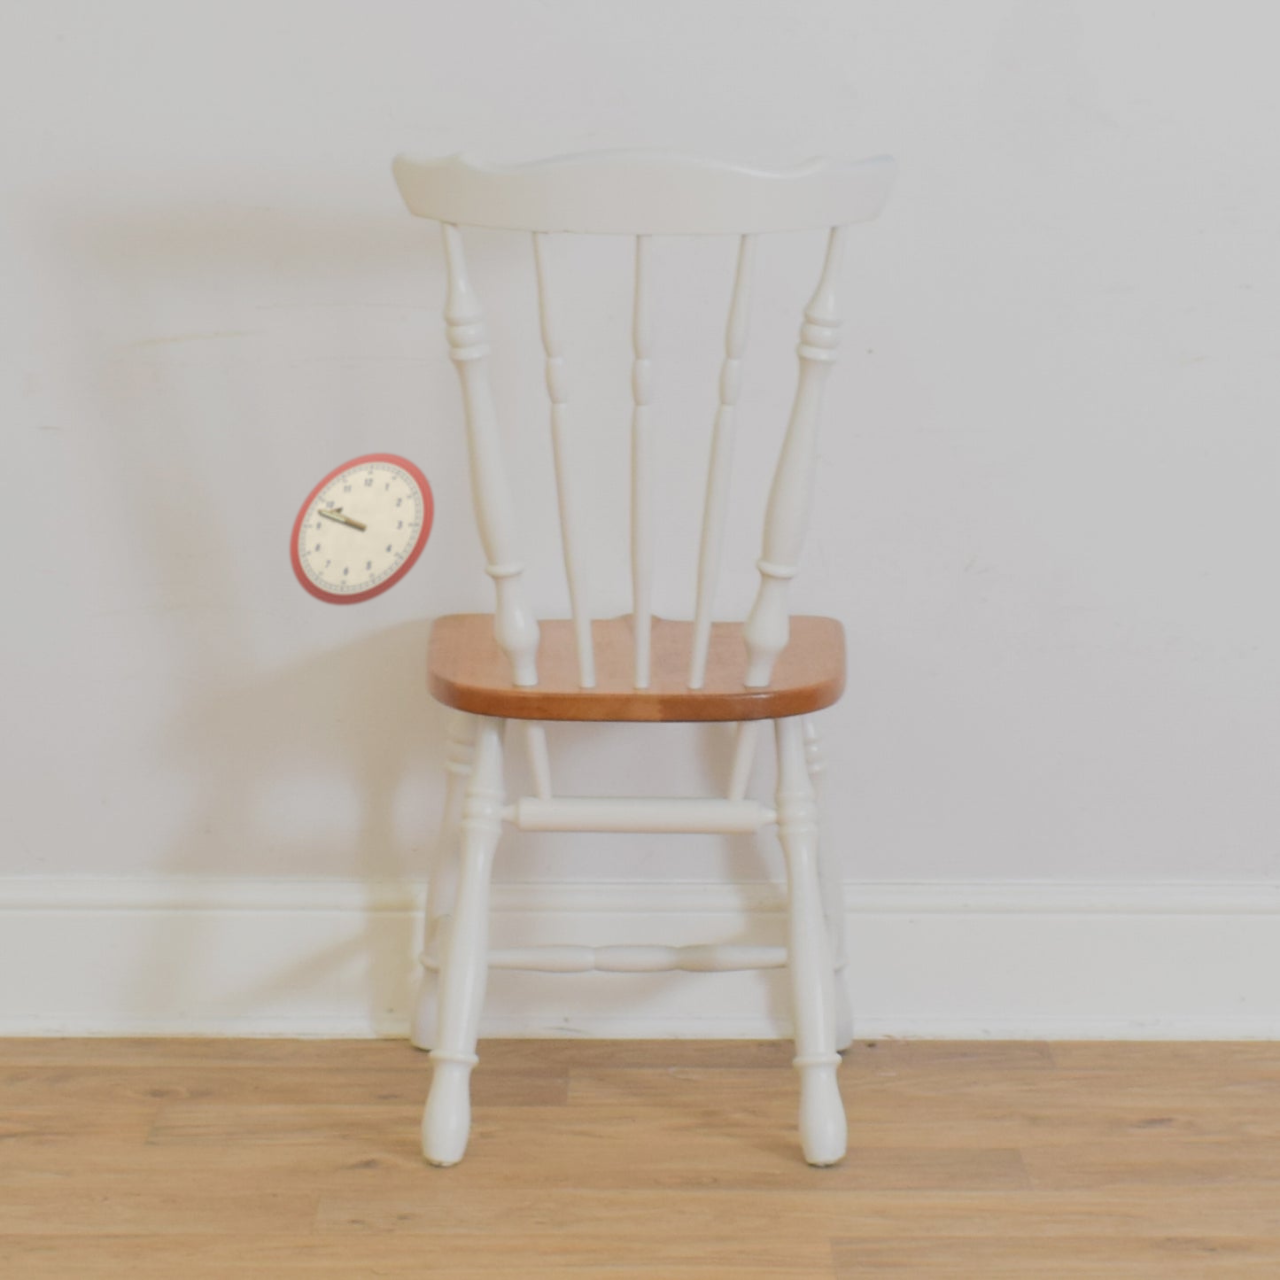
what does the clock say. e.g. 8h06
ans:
9h48
